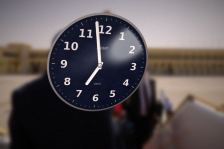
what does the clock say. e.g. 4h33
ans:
6h58
